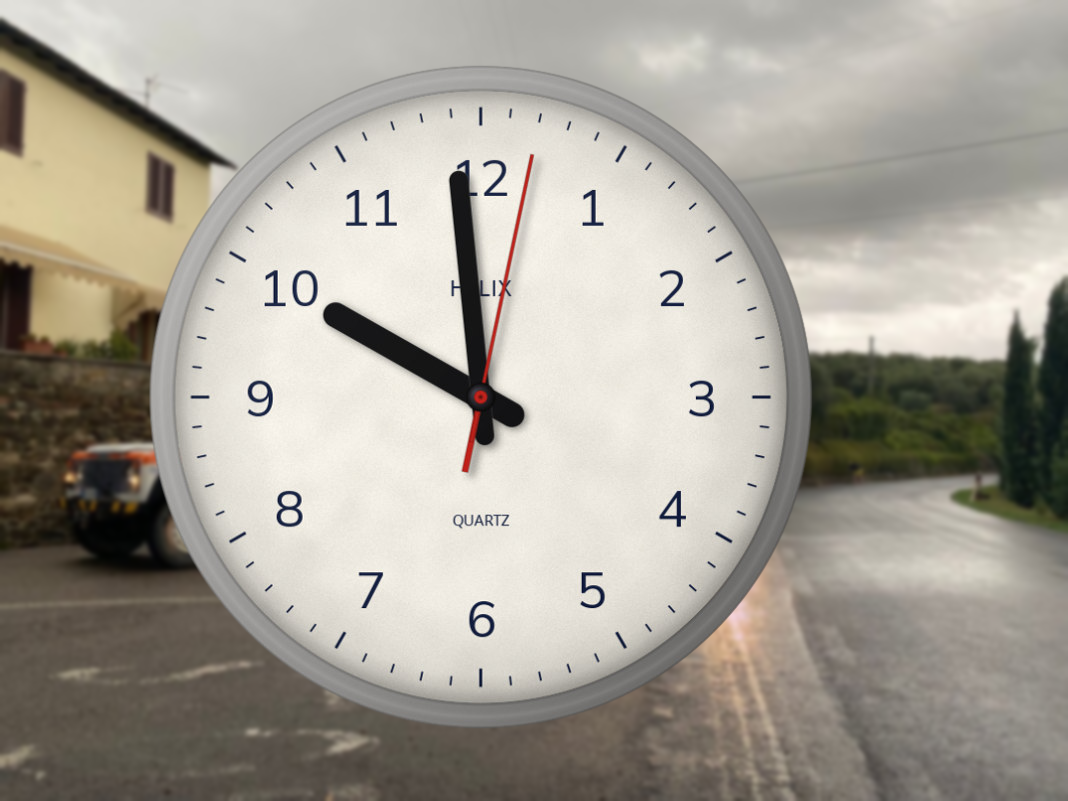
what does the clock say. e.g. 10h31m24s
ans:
9h59m02s
